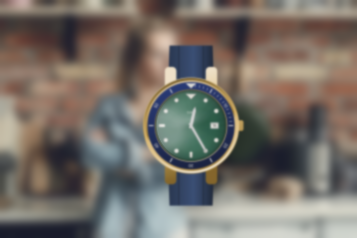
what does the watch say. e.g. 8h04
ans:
12h25
